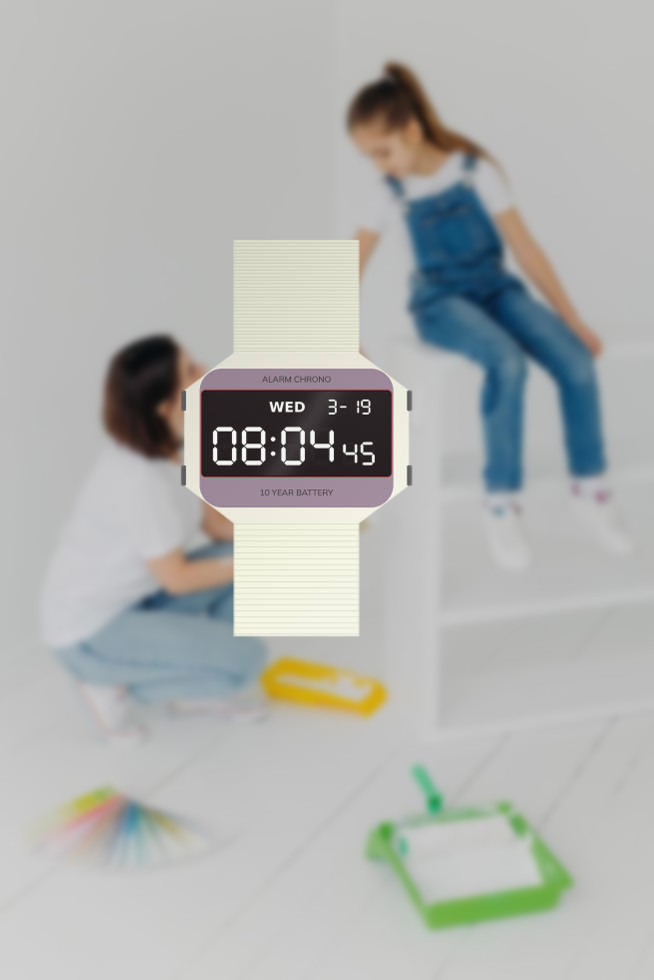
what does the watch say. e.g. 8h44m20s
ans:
8h04m45s
